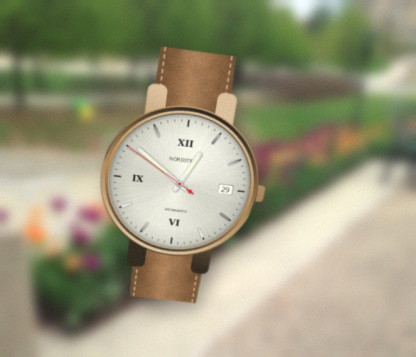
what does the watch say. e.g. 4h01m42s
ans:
12h50m50s
